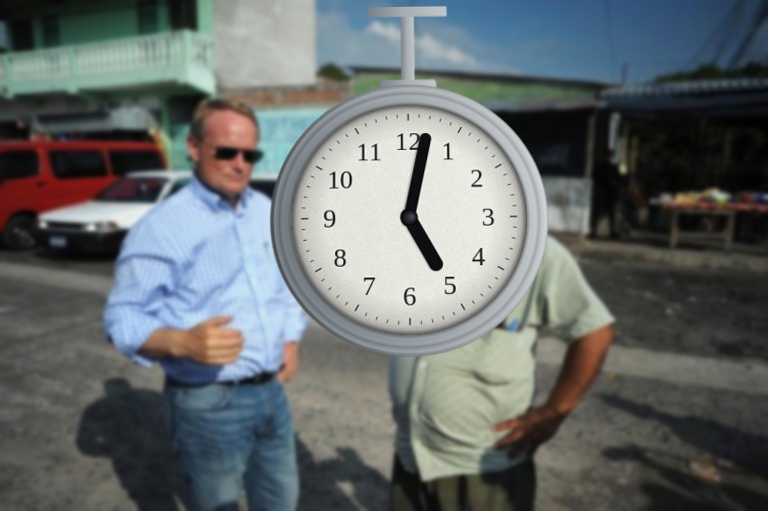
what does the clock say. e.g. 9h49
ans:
5h02
